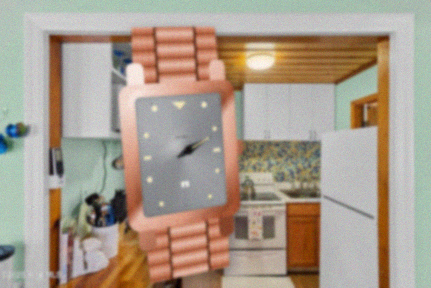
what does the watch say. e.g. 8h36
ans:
2h11
